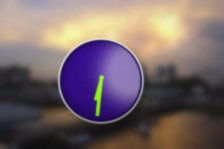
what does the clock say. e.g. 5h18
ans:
6h31
